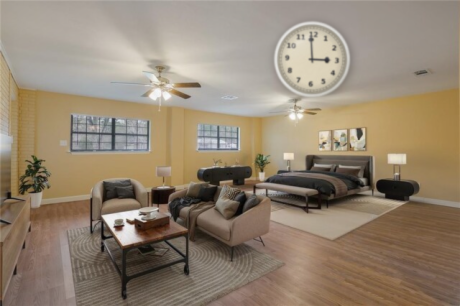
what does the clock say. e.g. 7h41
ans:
2h59
